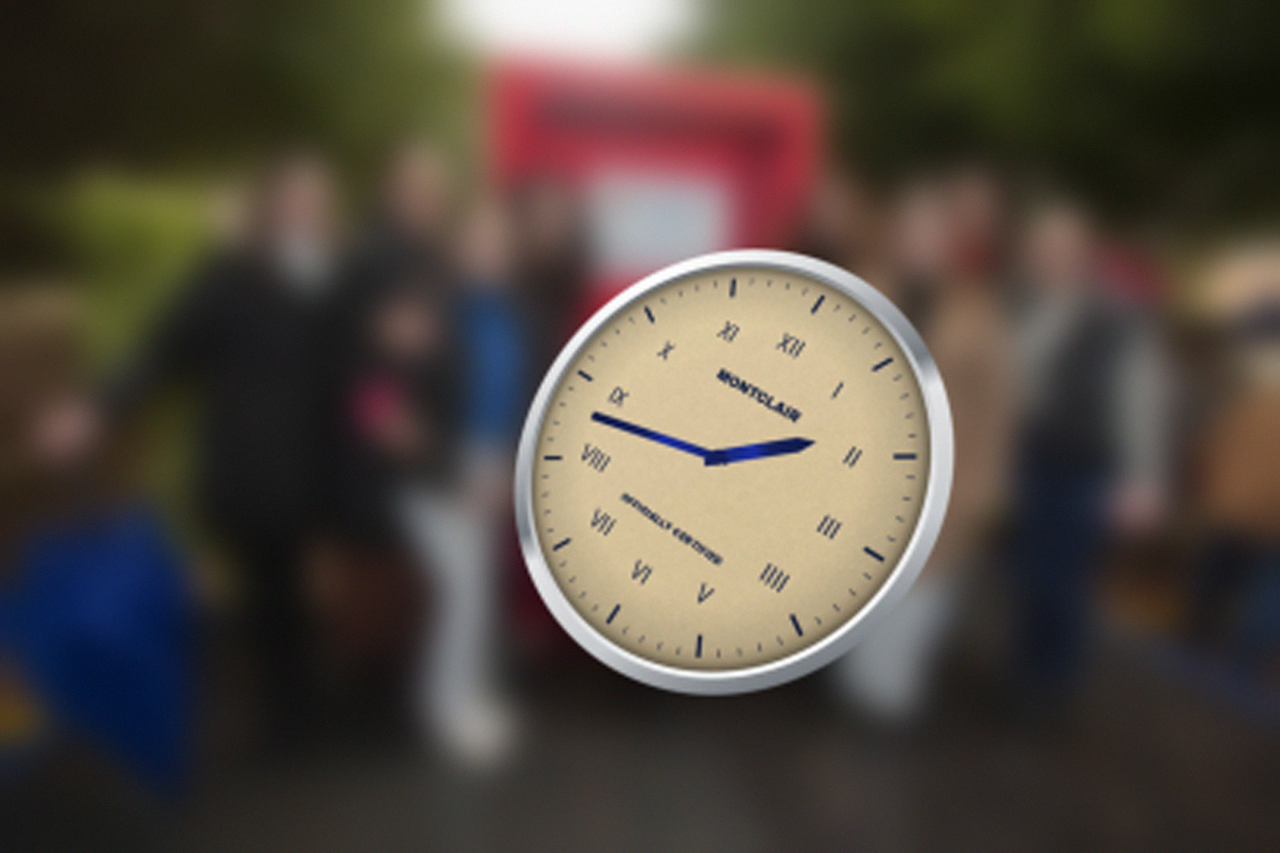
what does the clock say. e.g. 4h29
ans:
1h43
